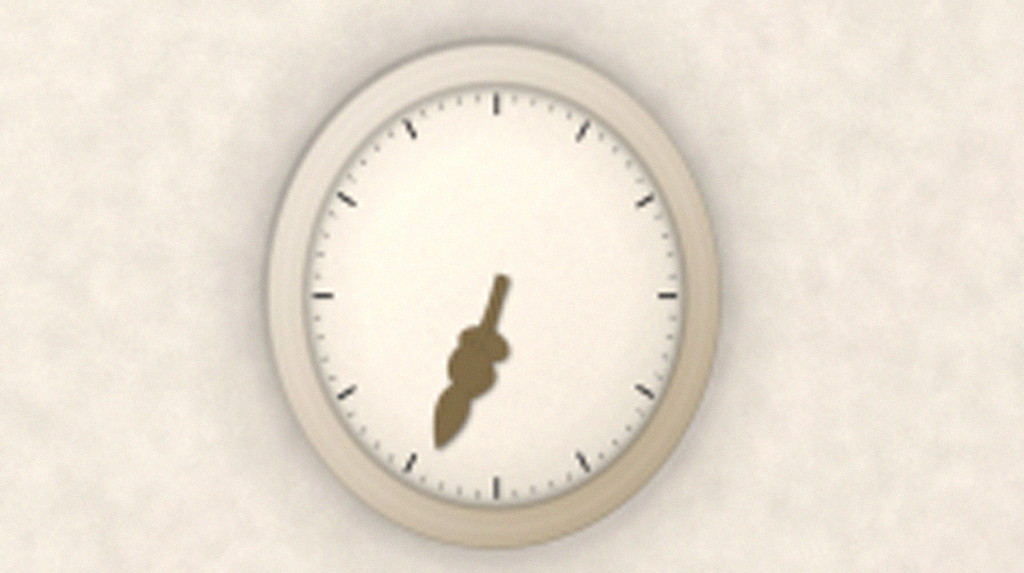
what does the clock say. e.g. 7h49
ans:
6h34
